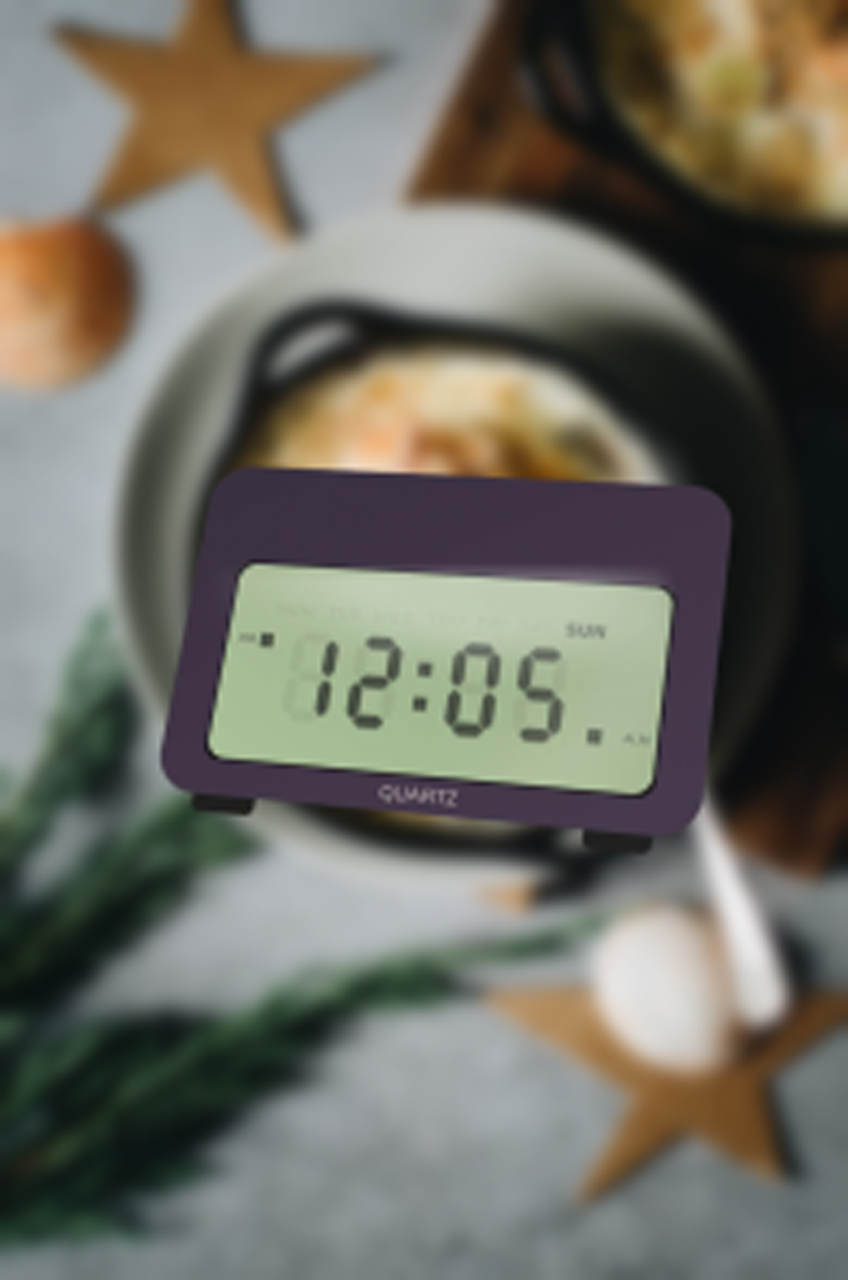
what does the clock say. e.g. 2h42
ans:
12h05
